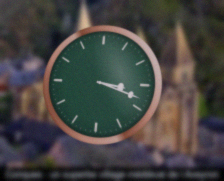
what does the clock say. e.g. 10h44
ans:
3h18
